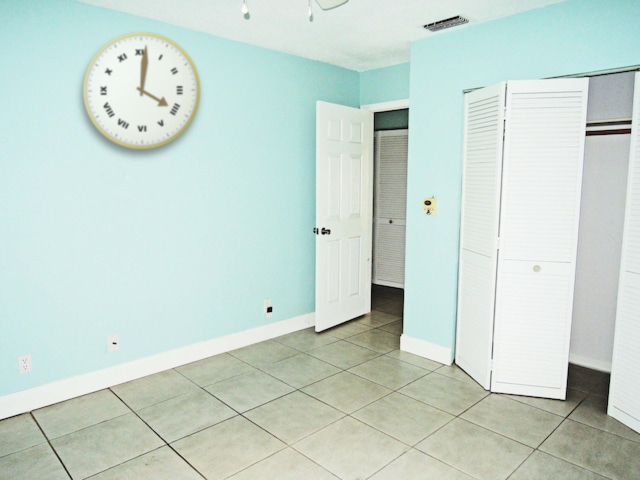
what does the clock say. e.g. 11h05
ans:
4h01
